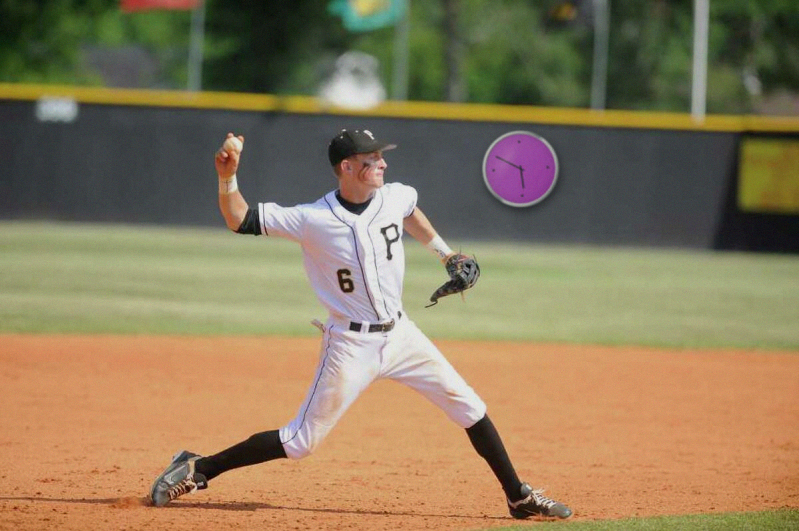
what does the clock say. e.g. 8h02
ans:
5h50
